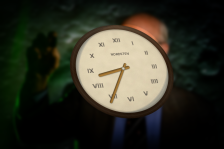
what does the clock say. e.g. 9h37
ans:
8h35
